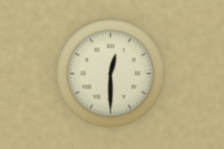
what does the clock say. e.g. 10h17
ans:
12h30
